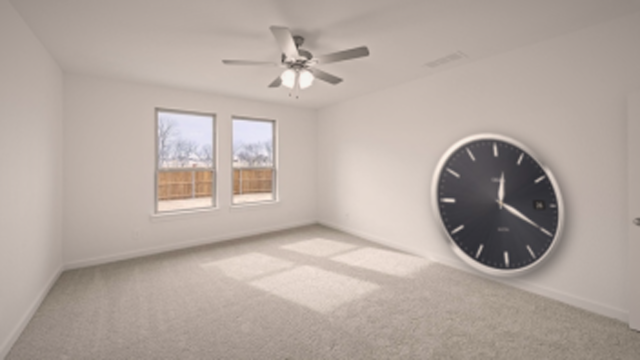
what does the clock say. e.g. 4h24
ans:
12h20
